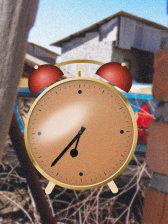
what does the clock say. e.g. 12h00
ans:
6h37
